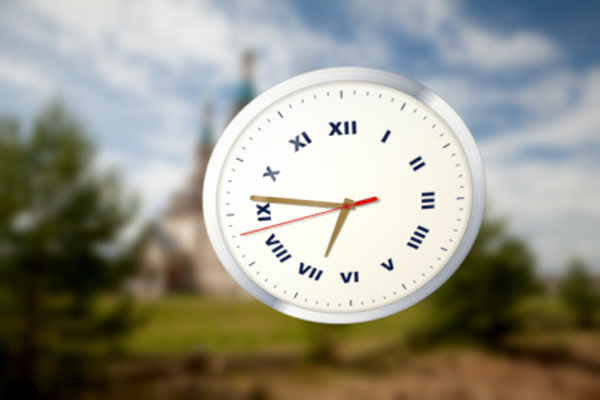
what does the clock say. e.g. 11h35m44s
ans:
6h46m43s
